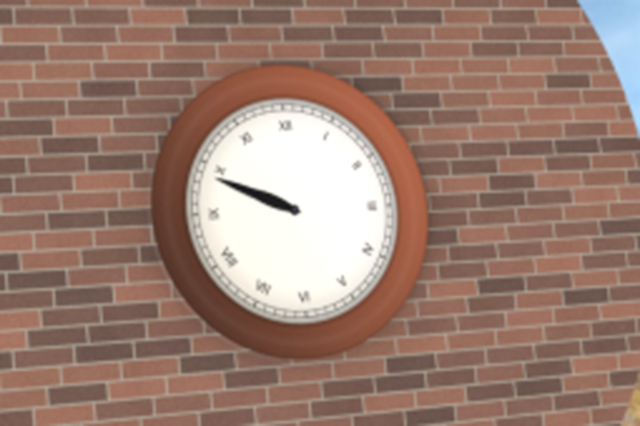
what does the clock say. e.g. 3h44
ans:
9h49
